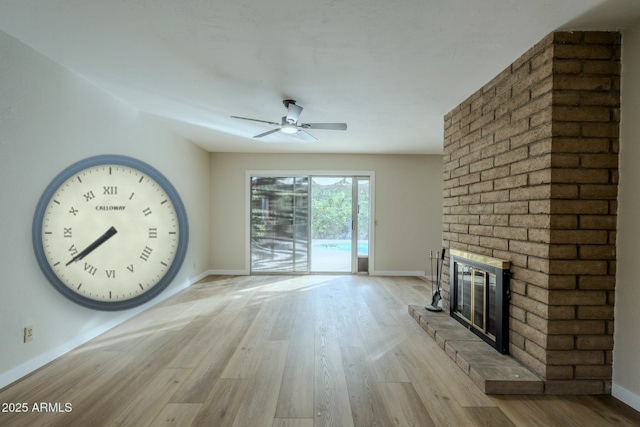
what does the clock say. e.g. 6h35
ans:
7h39
